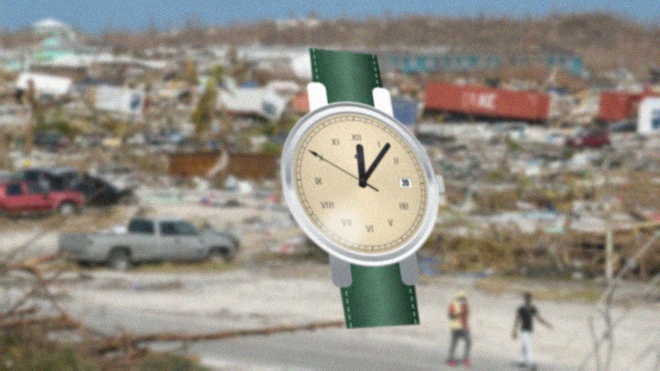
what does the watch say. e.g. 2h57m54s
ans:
12h06m50s
